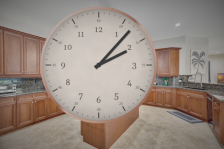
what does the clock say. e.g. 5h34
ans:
2h07
